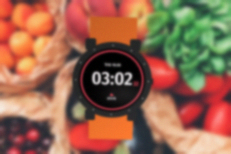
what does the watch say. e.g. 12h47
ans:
3h02
